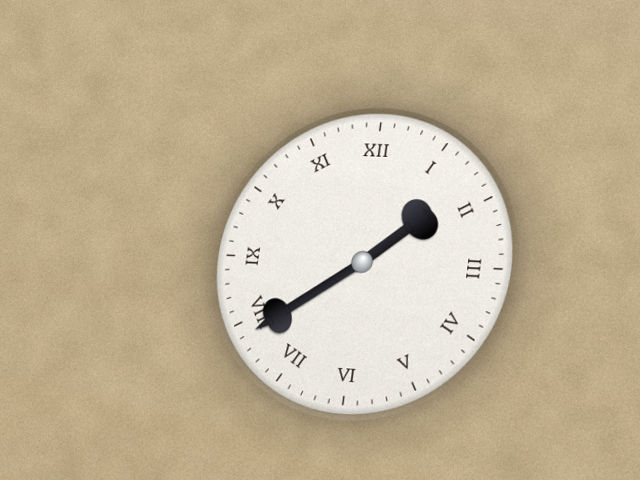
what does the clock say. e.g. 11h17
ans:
1h39
